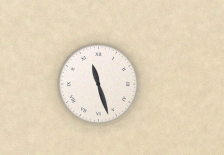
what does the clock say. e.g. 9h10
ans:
11h27
